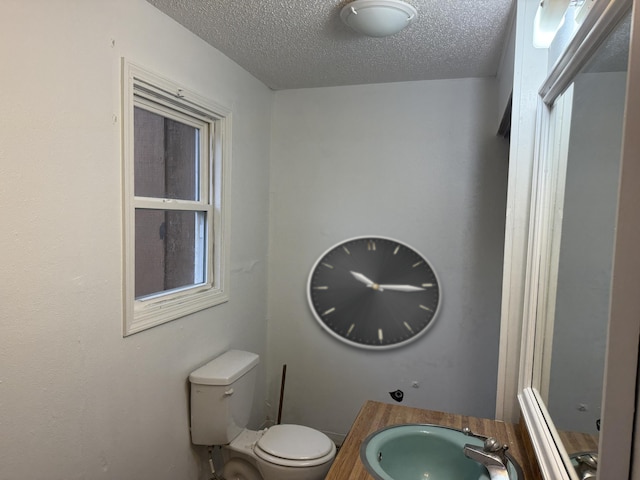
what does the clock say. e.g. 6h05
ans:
10h16
